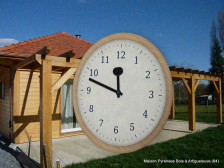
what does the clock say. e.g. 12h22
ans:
11h48
